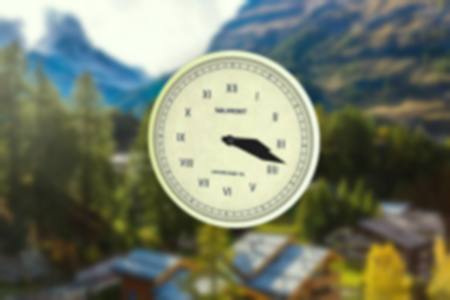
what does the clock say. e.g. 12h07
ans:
3h18
